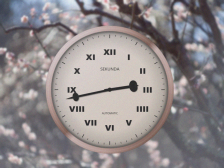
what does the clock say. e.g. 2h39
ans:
2h43
